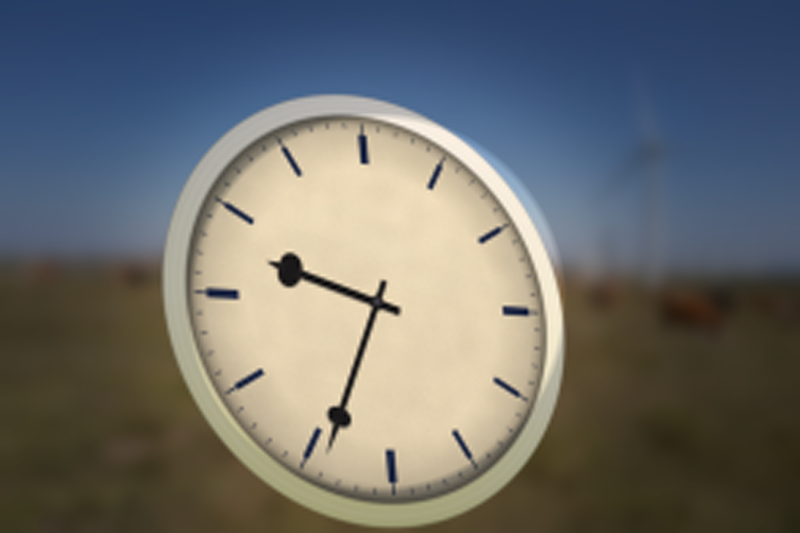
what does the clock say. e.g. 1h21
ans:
9h34
